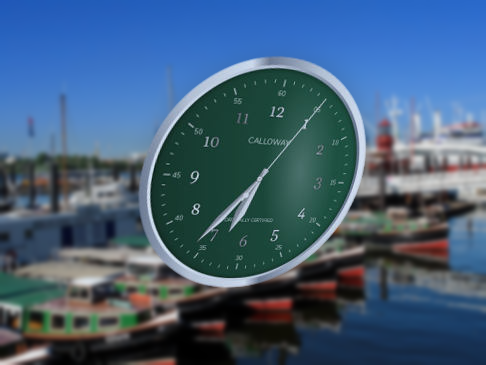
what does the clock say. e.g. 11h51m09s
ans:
6h36m05s
